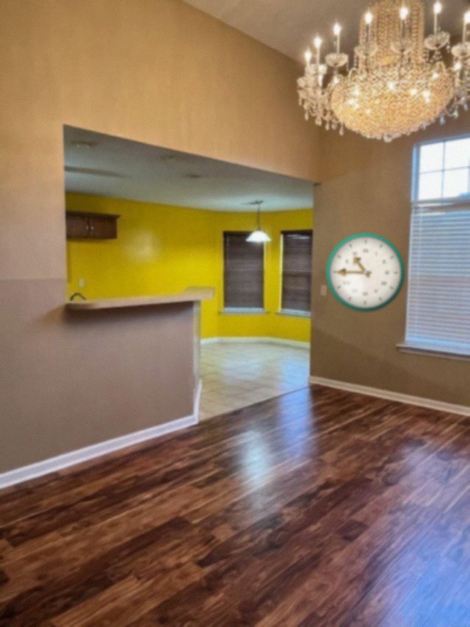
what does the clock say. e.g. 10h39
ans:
10h45
